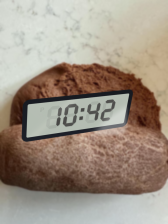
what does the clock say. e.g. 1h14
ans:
10h42
